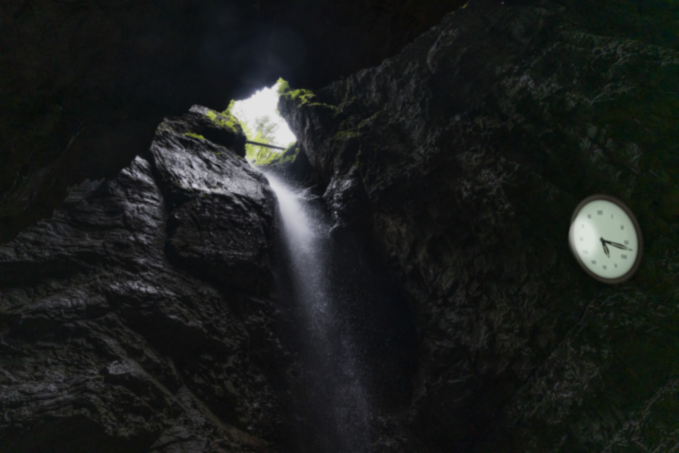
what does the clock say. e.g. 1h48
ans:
5h17
